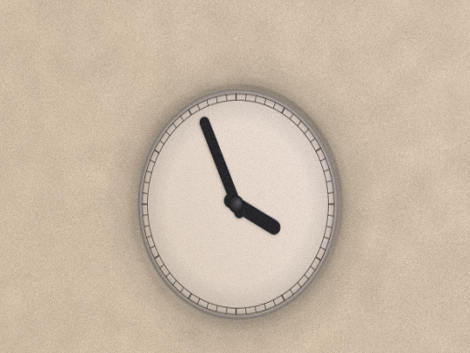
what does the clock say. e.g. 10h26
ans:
3h56
